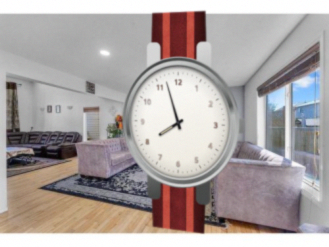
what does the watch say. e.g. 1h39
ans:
7h57
